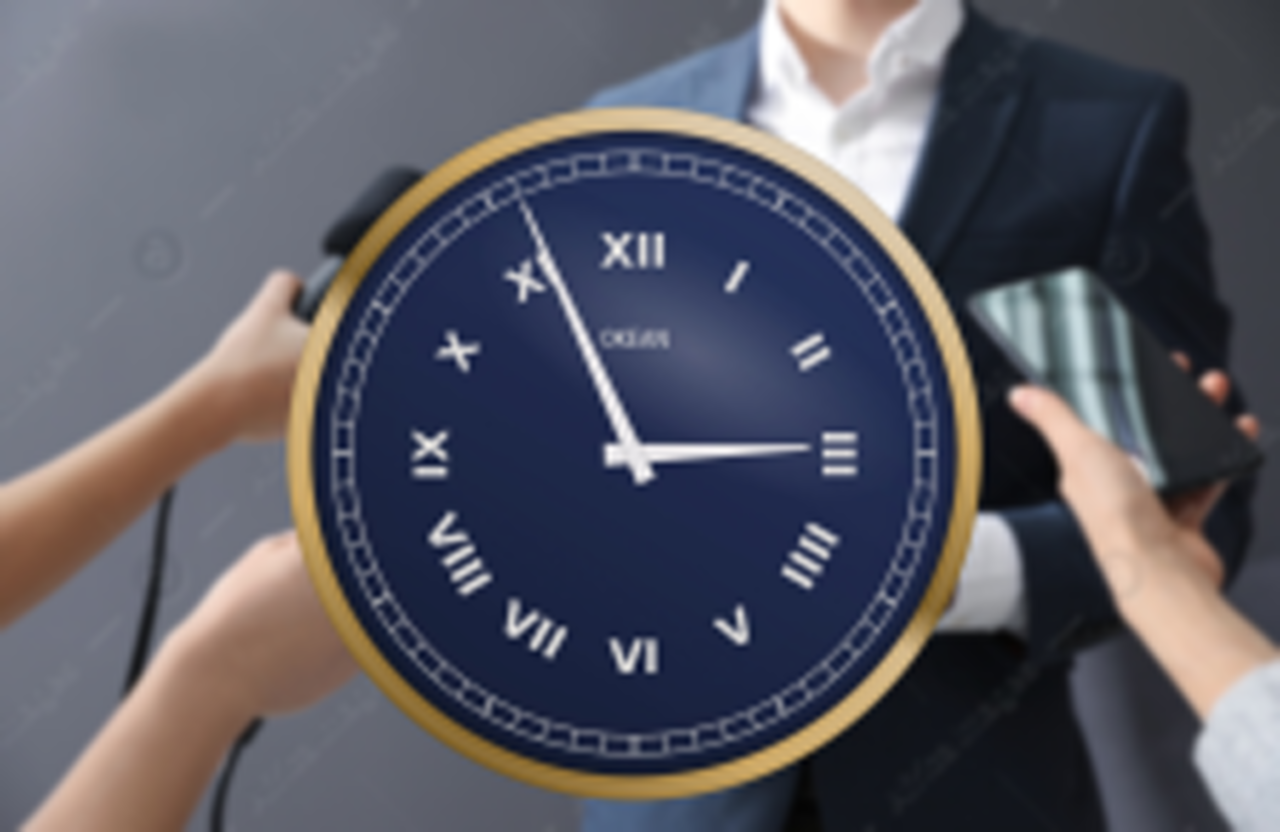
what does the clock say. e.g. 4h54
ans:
2h56
